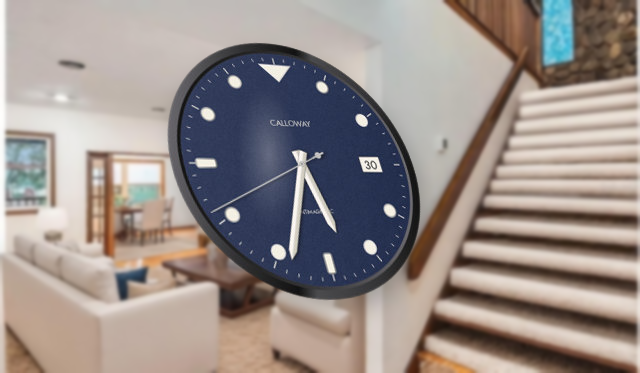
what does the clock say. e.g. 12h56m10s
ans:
5h33m41s
